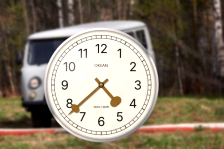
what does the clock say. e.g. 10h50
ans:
4h38
